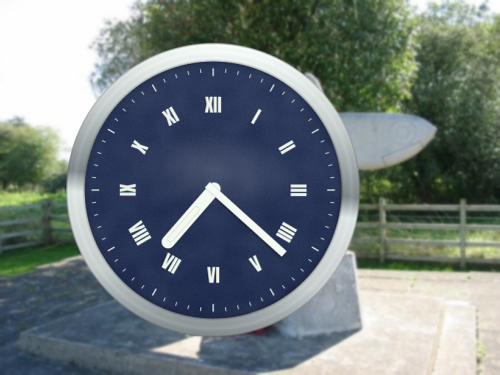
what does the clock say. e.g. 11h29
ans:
7h22
